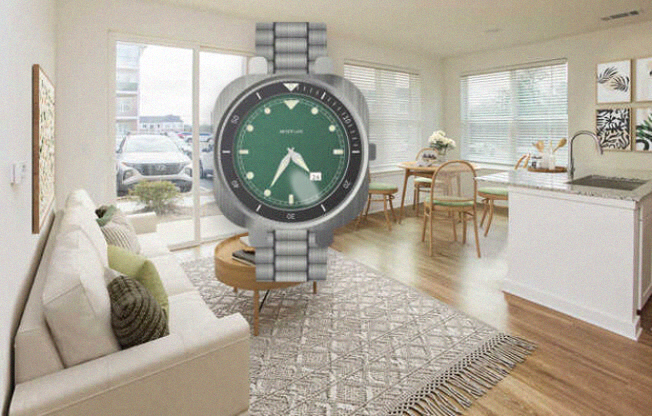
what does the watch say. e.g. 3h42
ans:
4h35
